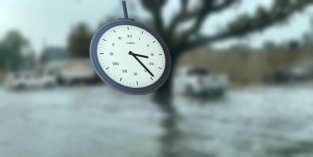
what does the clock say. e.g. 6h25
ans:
3h24
